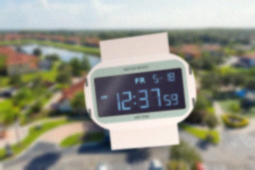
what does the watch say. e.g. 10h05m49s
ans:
12h37m59s
